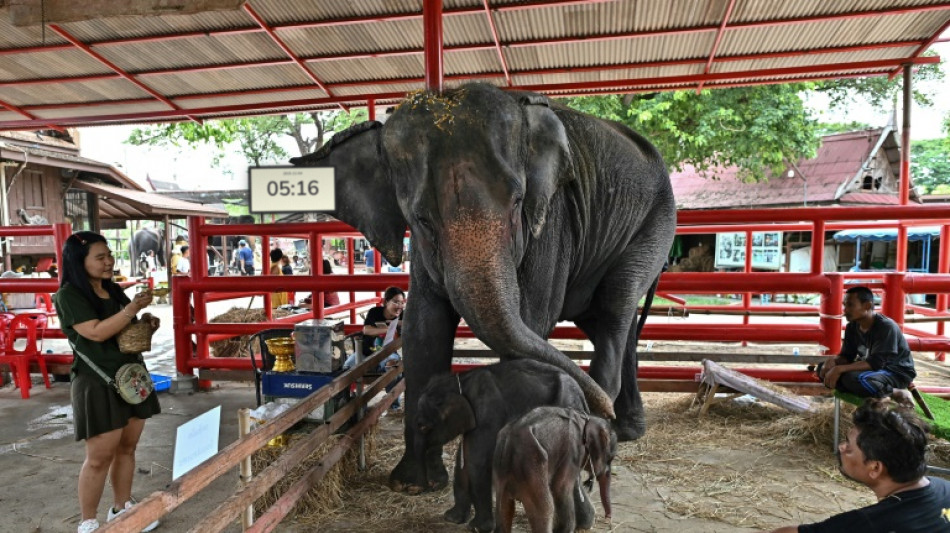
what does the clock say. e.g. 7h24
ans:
5h16
